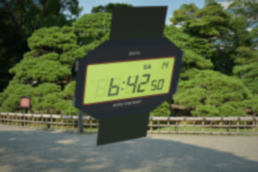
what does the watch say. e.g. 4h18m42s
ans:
6h42m50s
